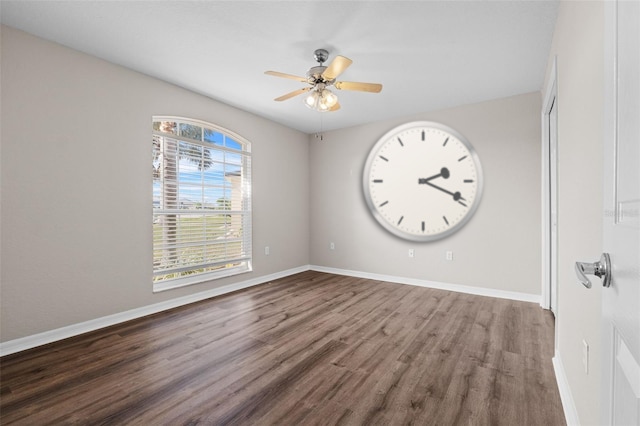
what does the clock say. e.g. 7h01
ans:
2h19
